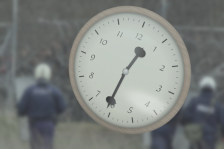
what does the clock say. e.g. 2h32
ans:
12h31
